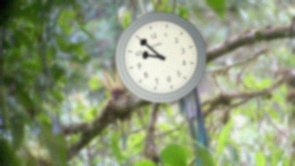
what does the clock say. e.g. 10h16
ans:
9h55
